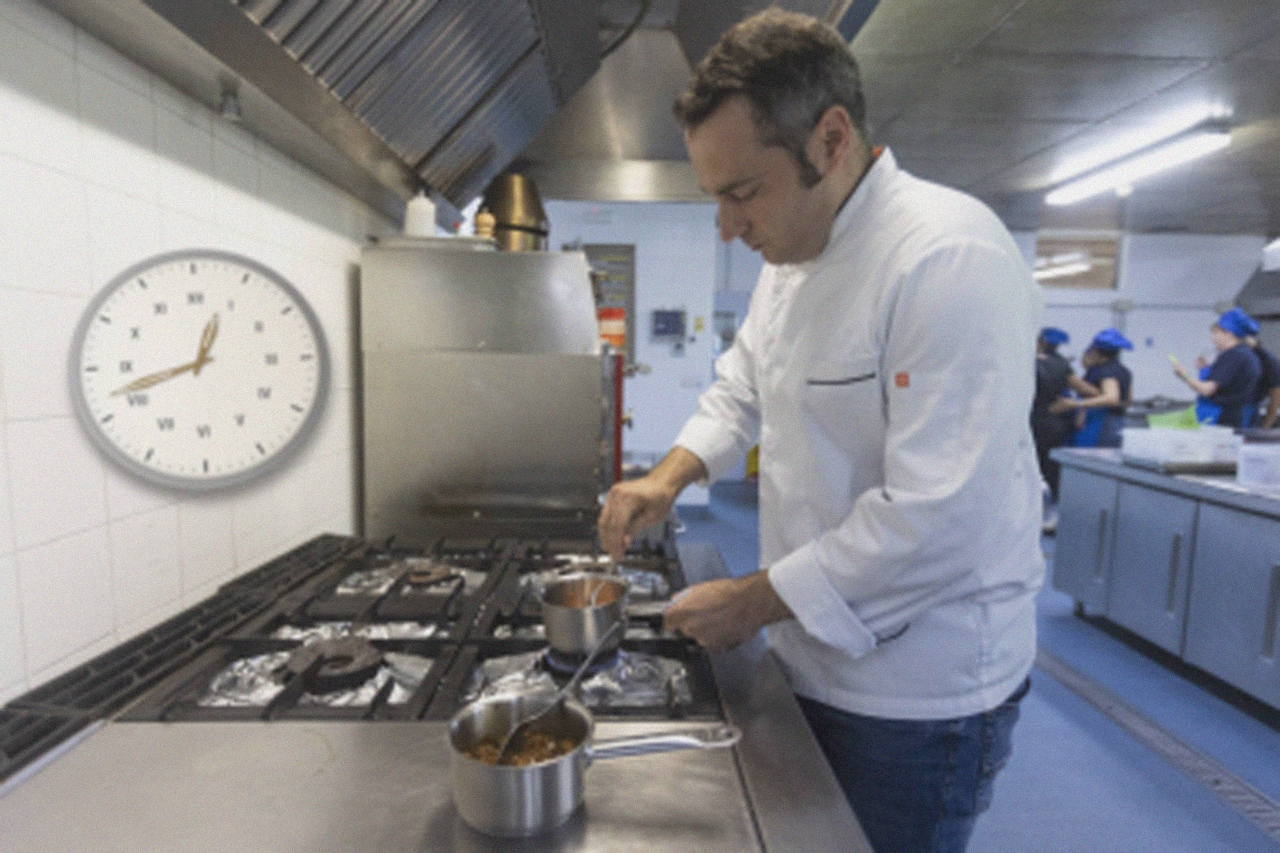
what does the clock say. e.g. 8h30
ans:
12h42
